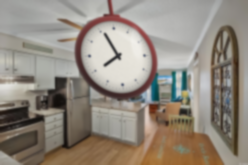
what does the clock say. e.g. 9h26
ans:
7h56
